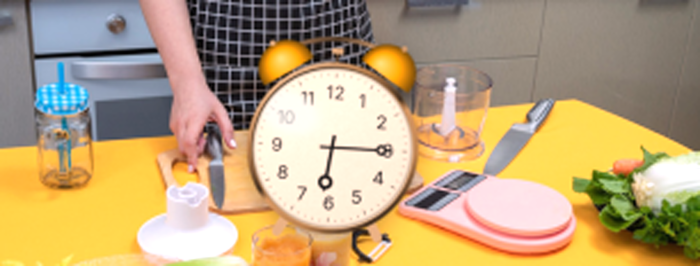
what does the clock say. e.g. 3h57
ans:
6h15
